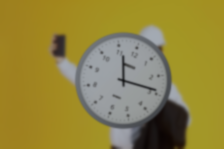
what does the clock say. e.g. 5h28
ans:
11h14
